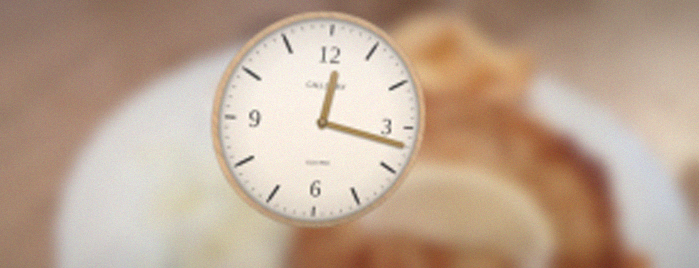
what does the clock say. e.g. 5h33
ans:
12h17
